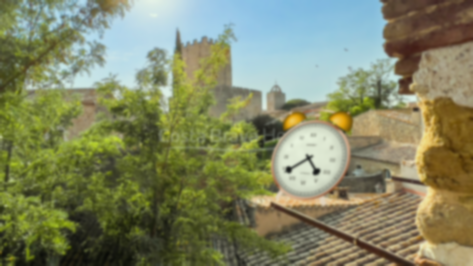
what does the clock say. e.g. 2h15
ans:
4h39
